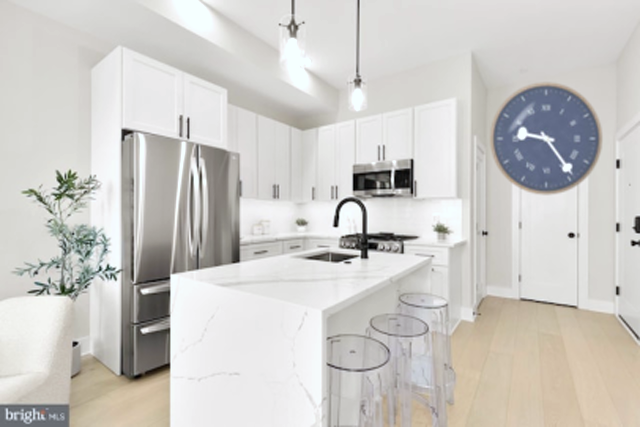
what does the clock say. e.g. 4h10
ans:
9h24
